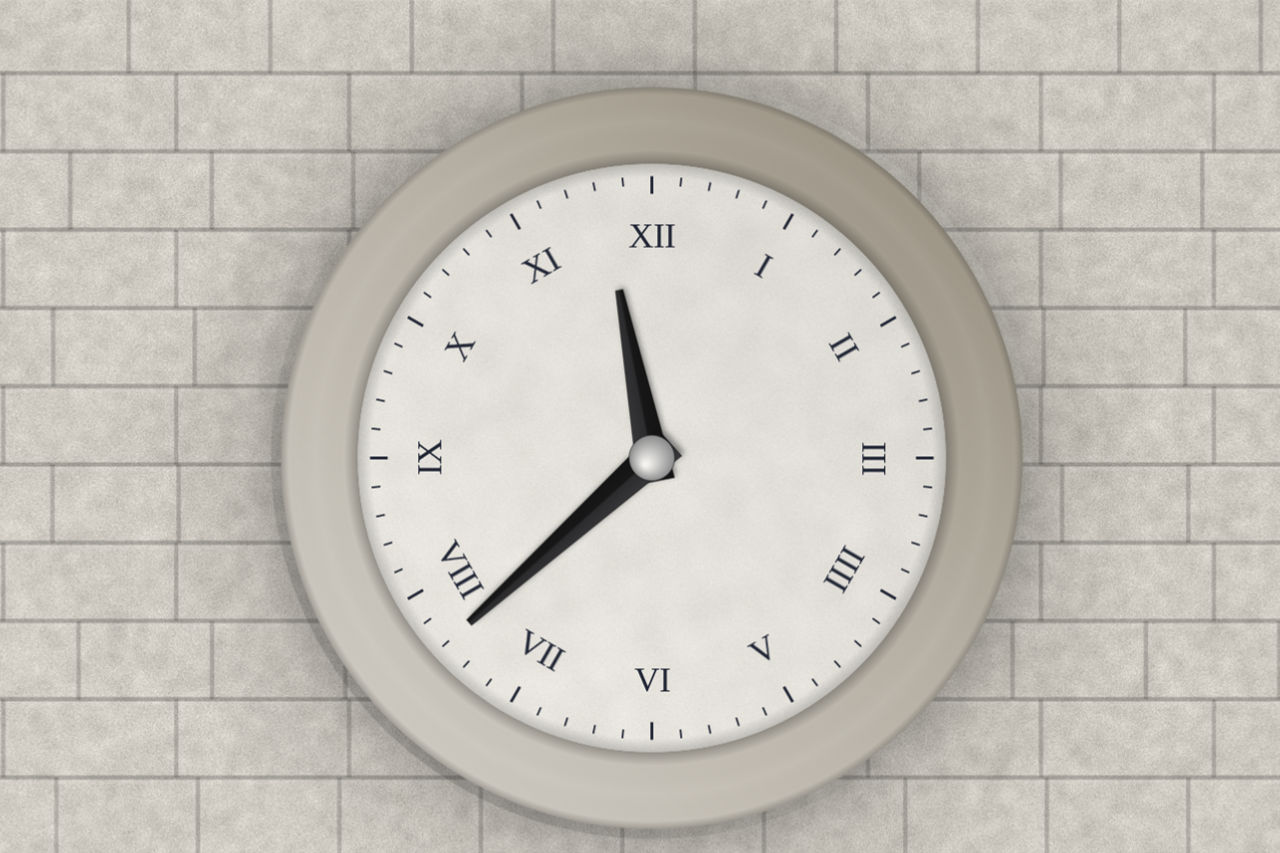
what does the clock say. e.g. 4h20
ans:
11h38
